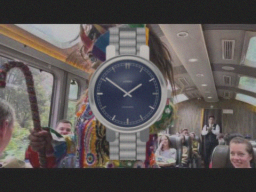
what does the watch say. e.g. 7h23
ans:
1h51
